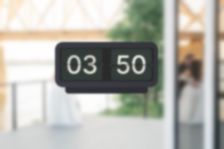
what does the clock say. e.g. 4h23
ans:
3h50
